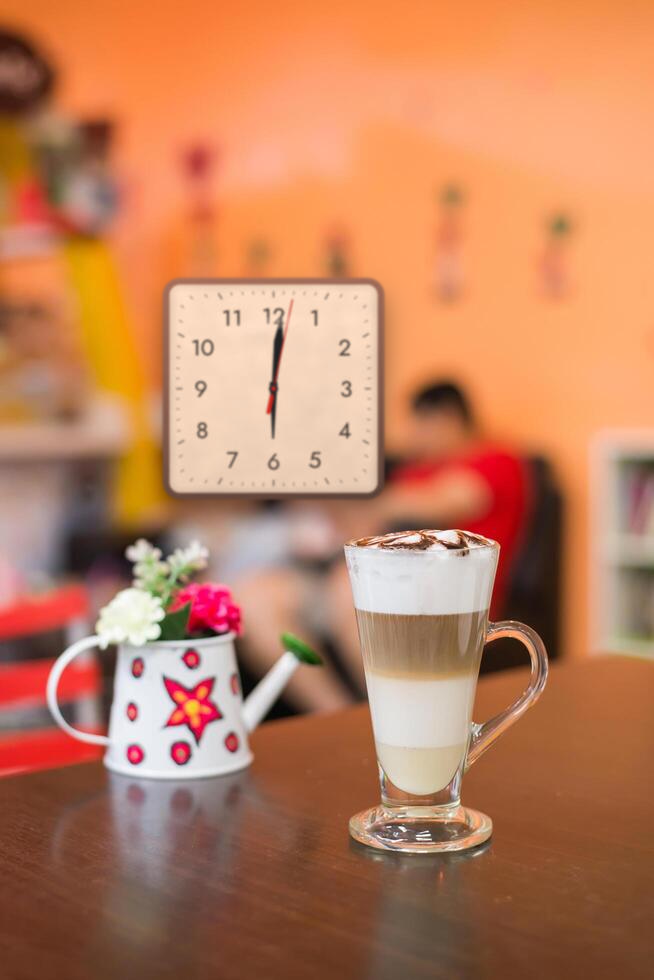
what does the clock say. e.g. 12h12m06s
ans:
6h01m02s
